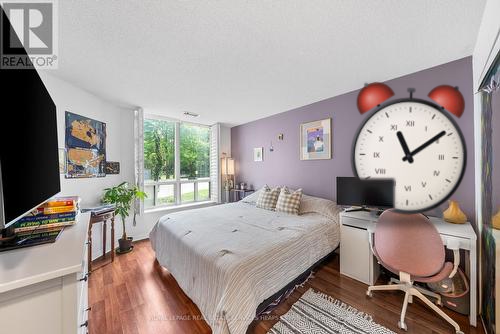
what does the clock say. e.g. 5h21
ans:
11h09
